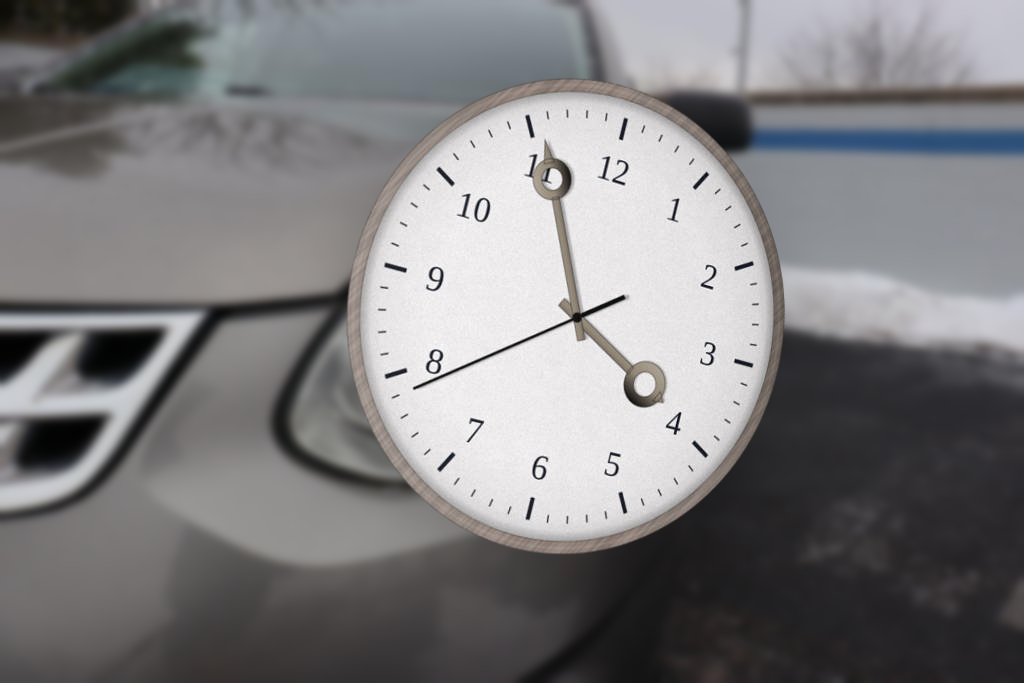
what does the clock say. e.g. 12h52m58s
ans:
3h55m39s
